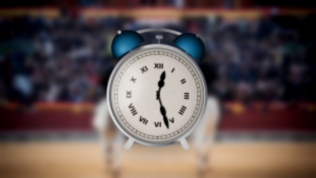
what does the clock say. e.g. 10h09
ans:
12h27
